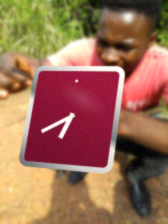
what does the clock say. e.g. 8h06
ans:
6h40
